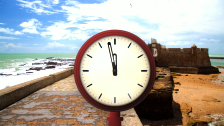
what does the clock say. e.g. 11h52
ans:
11h58
